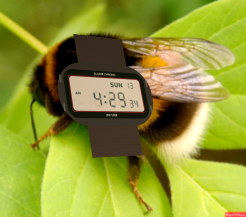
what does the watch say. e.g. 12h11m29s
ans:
4h29m34s
